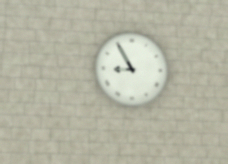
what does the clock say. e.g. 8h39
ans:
8h55
